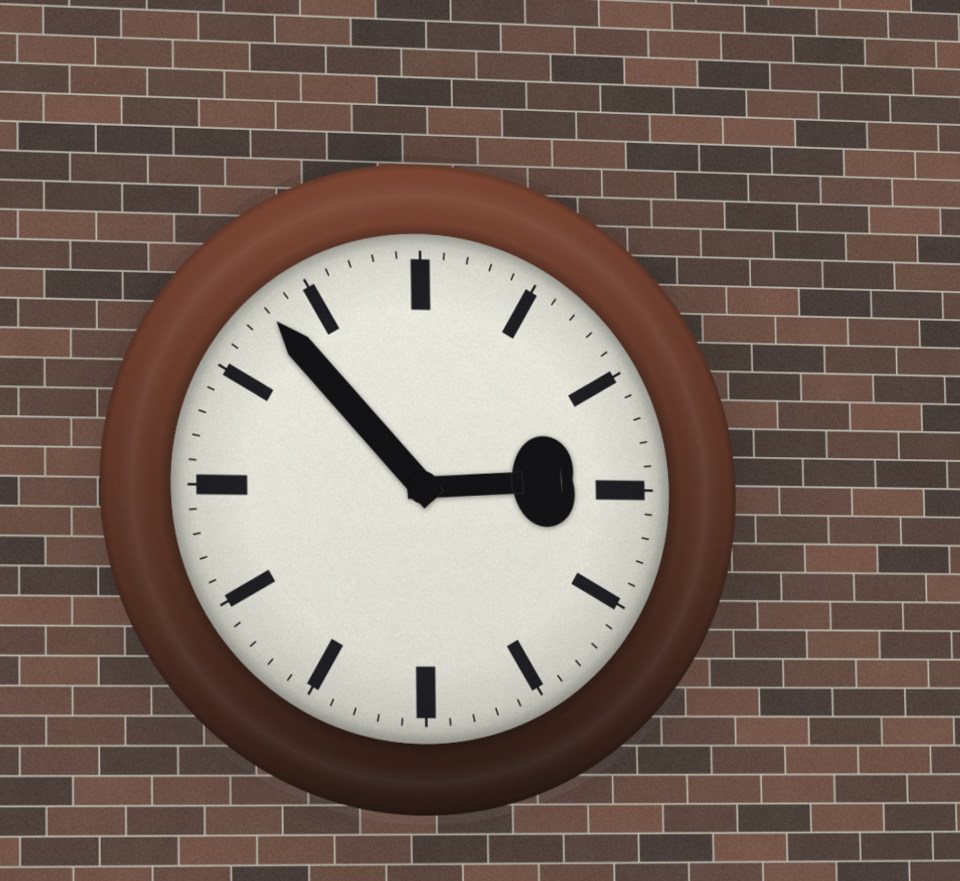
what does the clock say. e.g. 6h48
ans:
2h53
